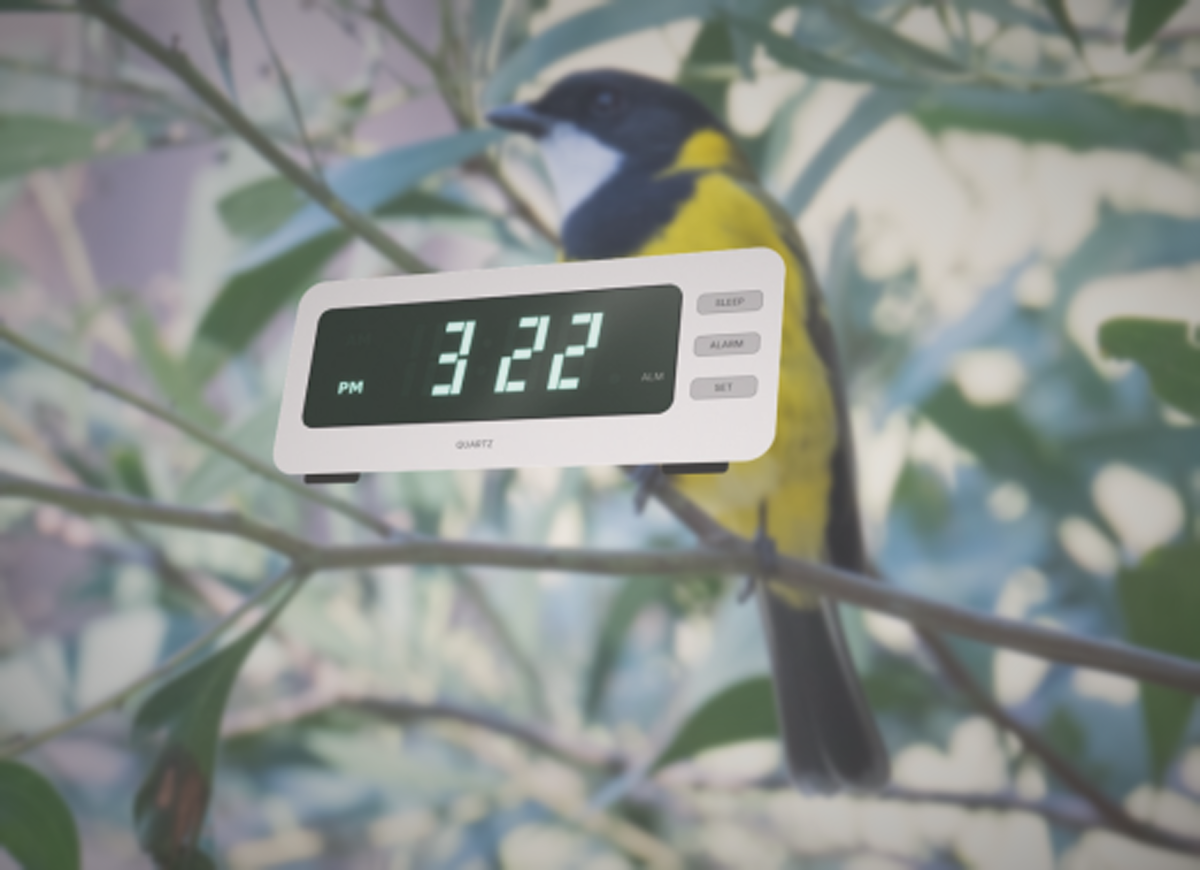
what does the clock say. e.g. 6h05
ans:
3h22
